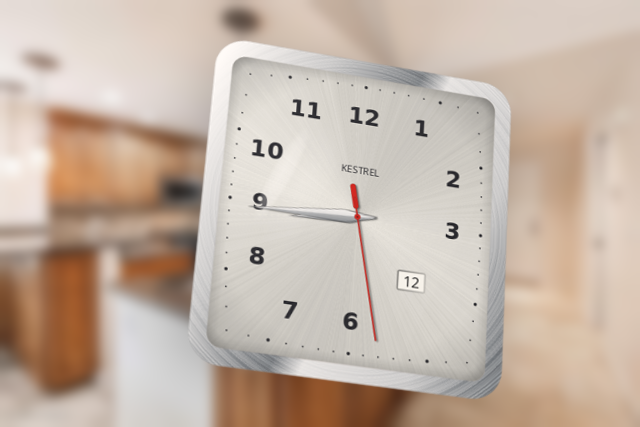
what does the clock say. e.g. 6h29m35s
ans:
8h44m28s
